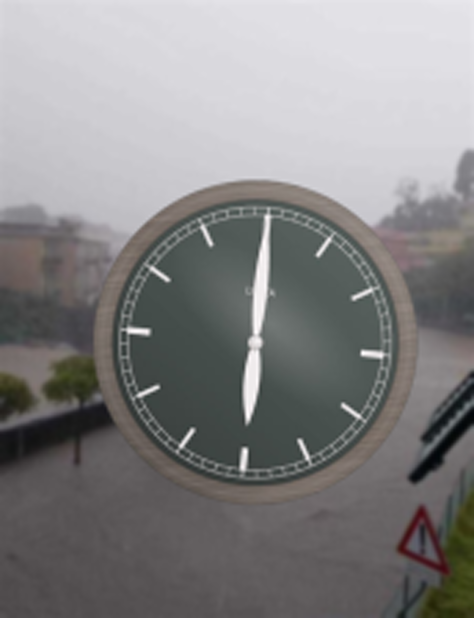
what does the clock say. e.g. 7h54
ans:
6h00
